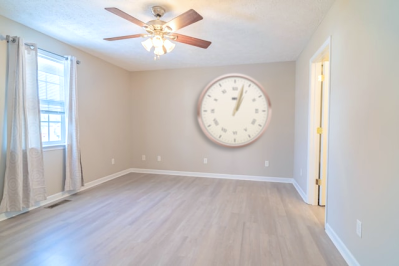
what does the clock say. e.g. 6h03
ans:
1h03
